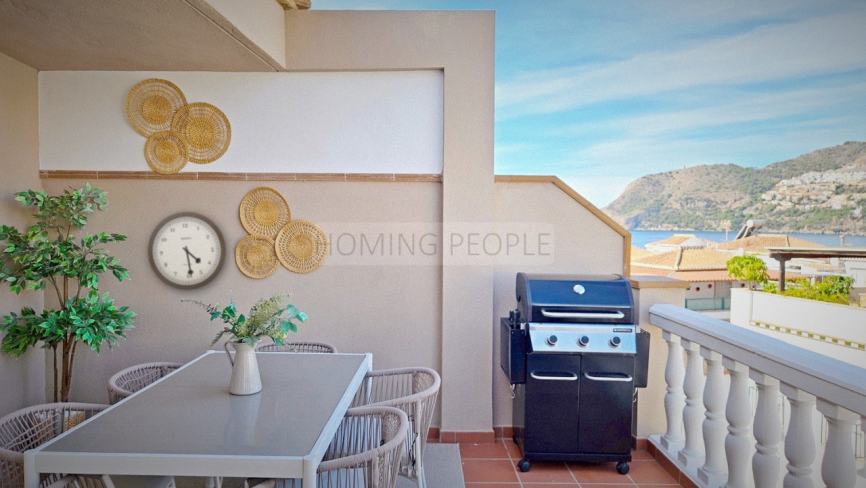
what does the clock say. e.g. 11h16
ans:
4h29
